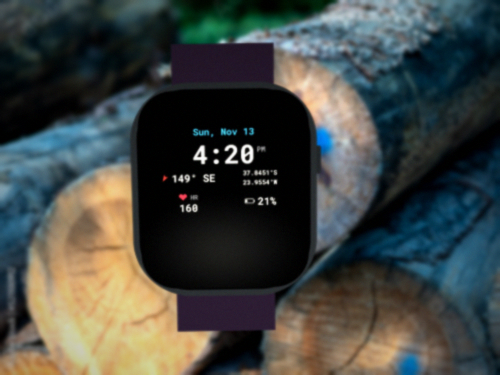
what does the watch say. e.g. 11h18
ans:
4h20
